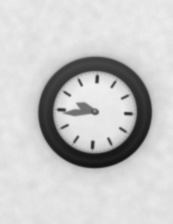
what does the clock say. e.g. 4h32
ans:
9h44
